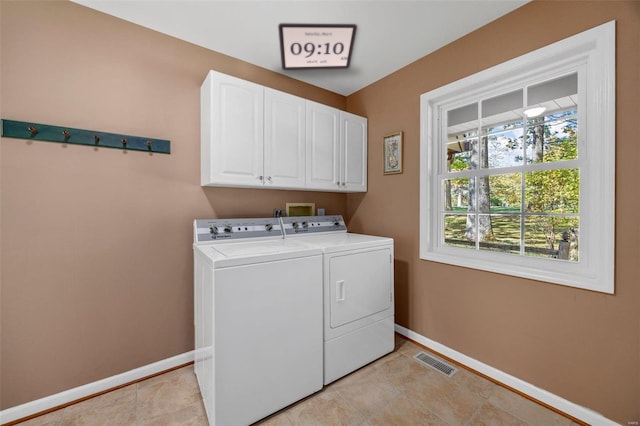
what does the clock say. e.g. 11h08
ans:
9h10
